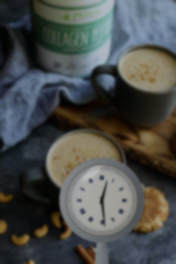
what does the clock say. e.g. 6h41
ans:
12h29
